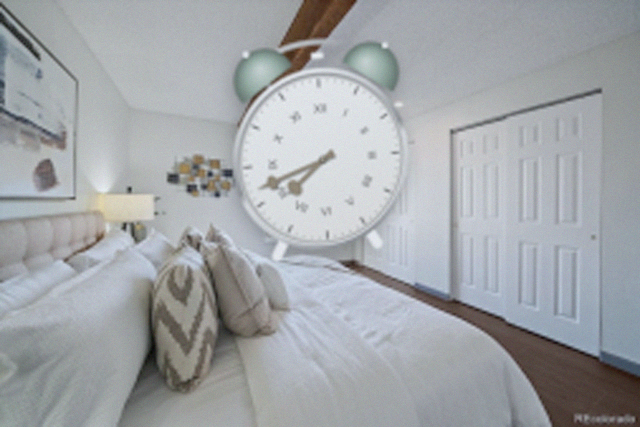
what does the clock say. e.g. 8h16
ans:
7h42
